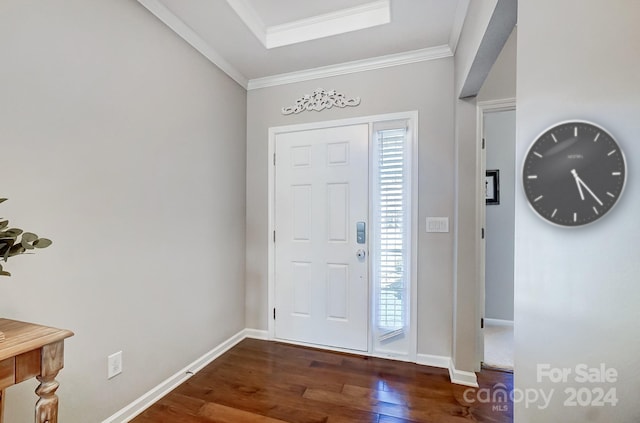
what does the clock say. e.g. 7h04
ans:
5h23
